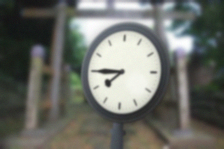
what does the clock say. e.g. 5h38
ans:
7h45
